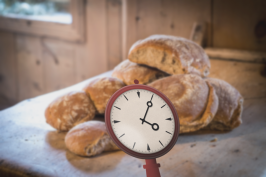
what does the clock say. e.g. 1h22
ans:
4h05
